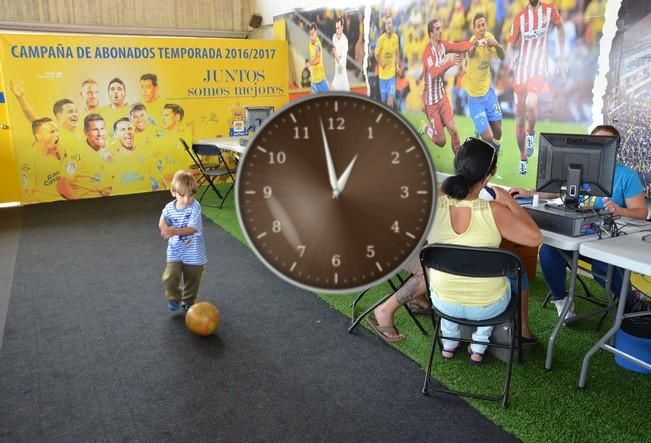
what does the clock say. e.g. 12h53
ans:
12h58
